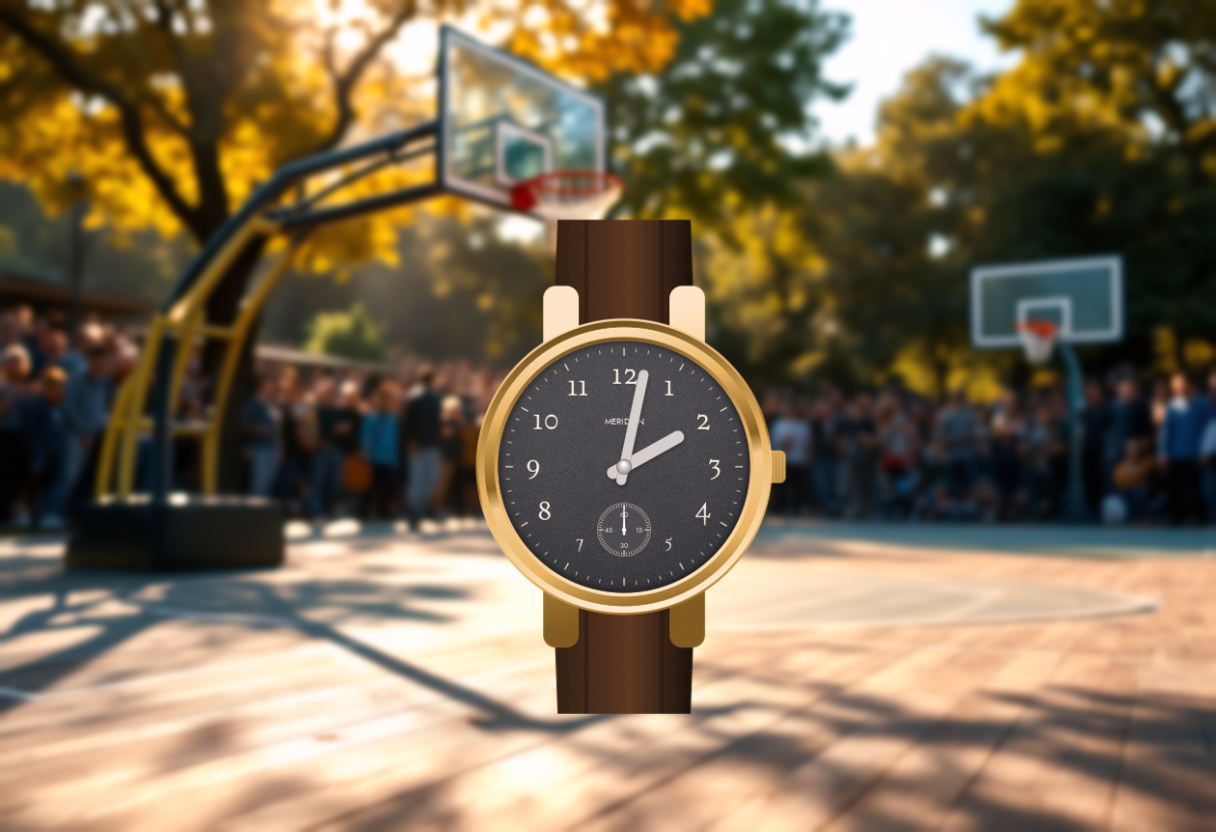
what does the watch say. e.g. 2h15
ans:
2h02
